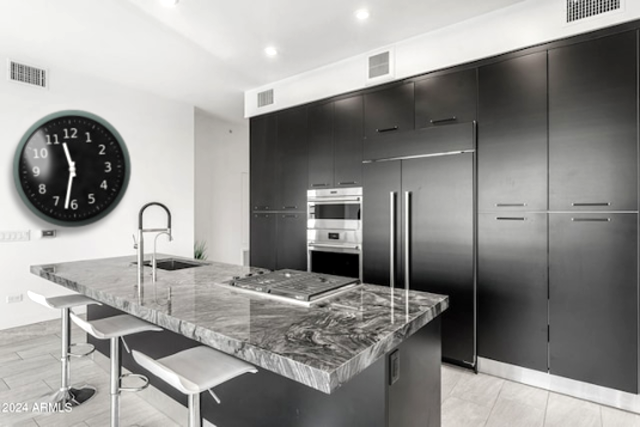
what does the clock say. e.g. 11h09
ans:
11h32
